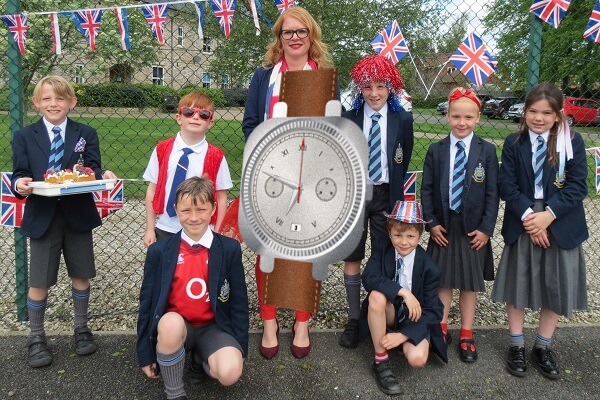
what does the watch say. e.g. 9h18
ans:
6h48
